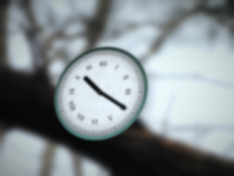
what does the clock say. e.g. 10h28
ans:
10h20
